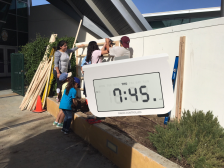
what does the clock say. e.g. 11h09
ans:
7h45
